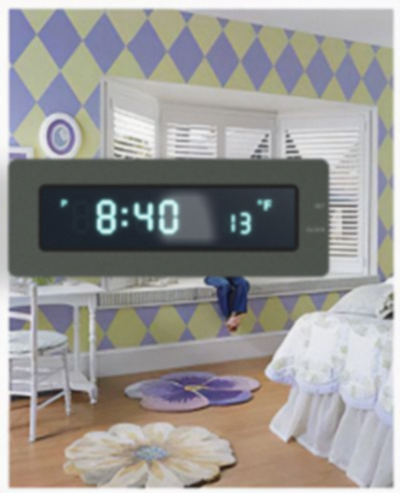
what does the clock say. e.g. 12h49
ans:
8h40
